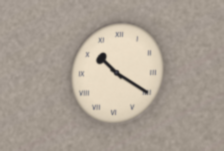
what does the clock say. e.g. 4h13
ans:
10h20
